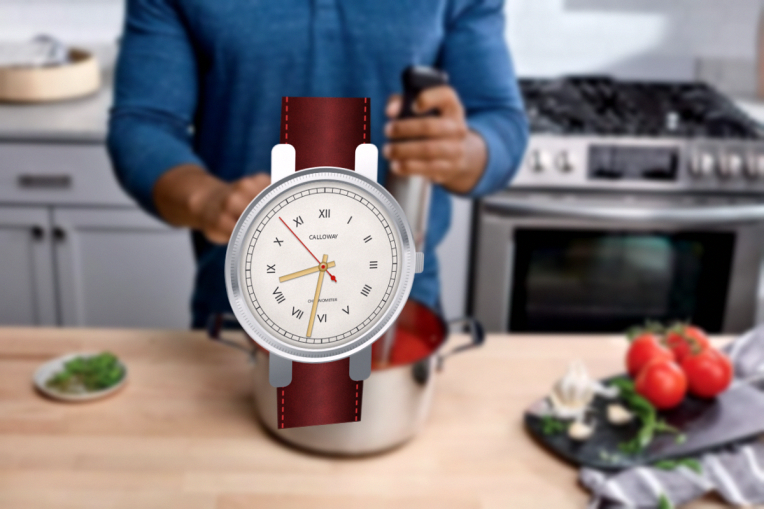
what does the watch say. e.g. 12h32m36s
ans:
8h31m53s
